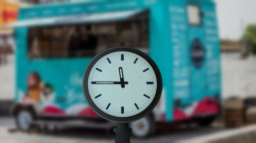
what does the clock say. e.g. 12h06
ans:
11h45
